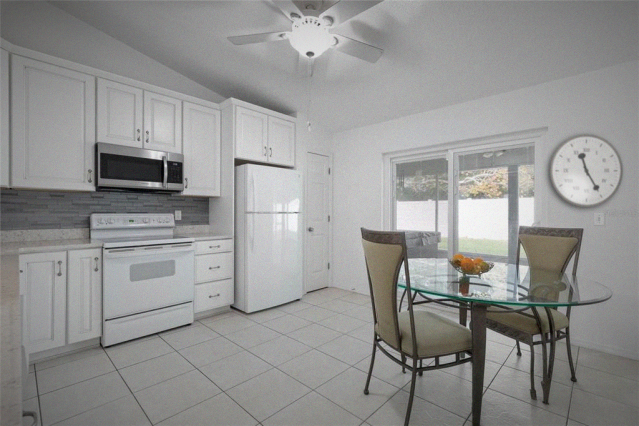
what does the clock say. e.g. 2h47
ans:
11h25
